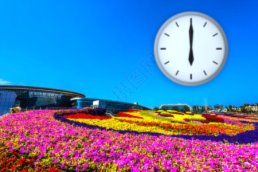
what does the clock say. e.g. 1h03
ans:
6h00
